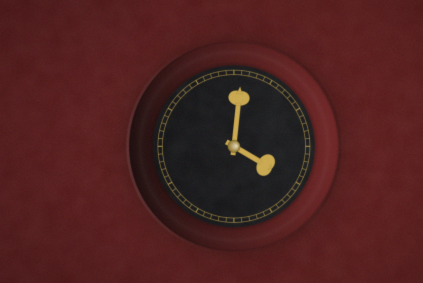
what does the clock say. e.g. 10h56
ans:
4h01
